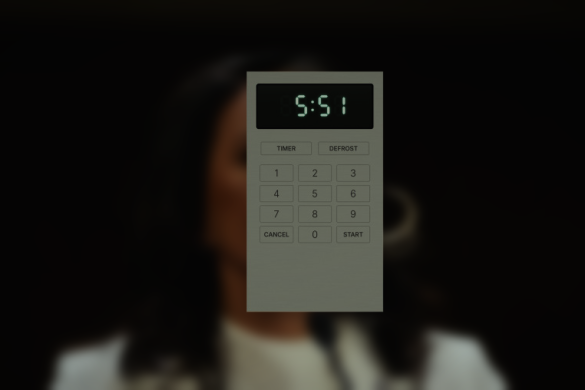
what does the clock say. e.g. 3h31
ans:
5h51
